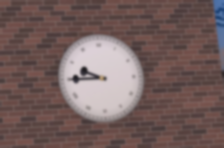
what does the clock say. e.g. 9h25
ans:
9h45
